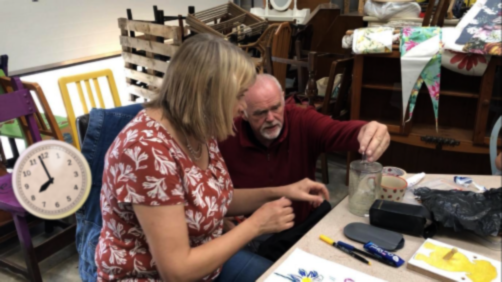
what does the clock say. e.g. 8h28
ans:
7h58
